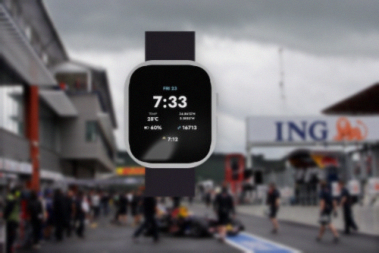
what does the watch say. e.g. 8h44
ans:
7h33
